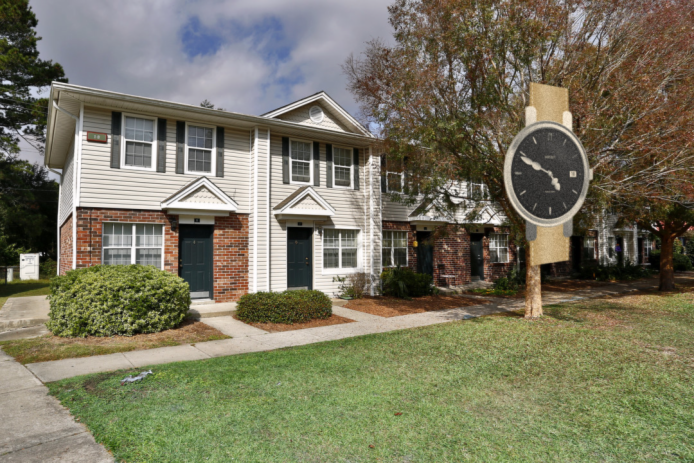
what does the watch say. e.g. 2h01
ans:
4h49
